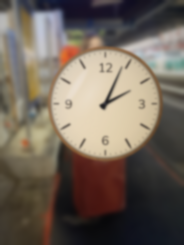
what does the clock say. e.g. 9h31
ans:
2h04
